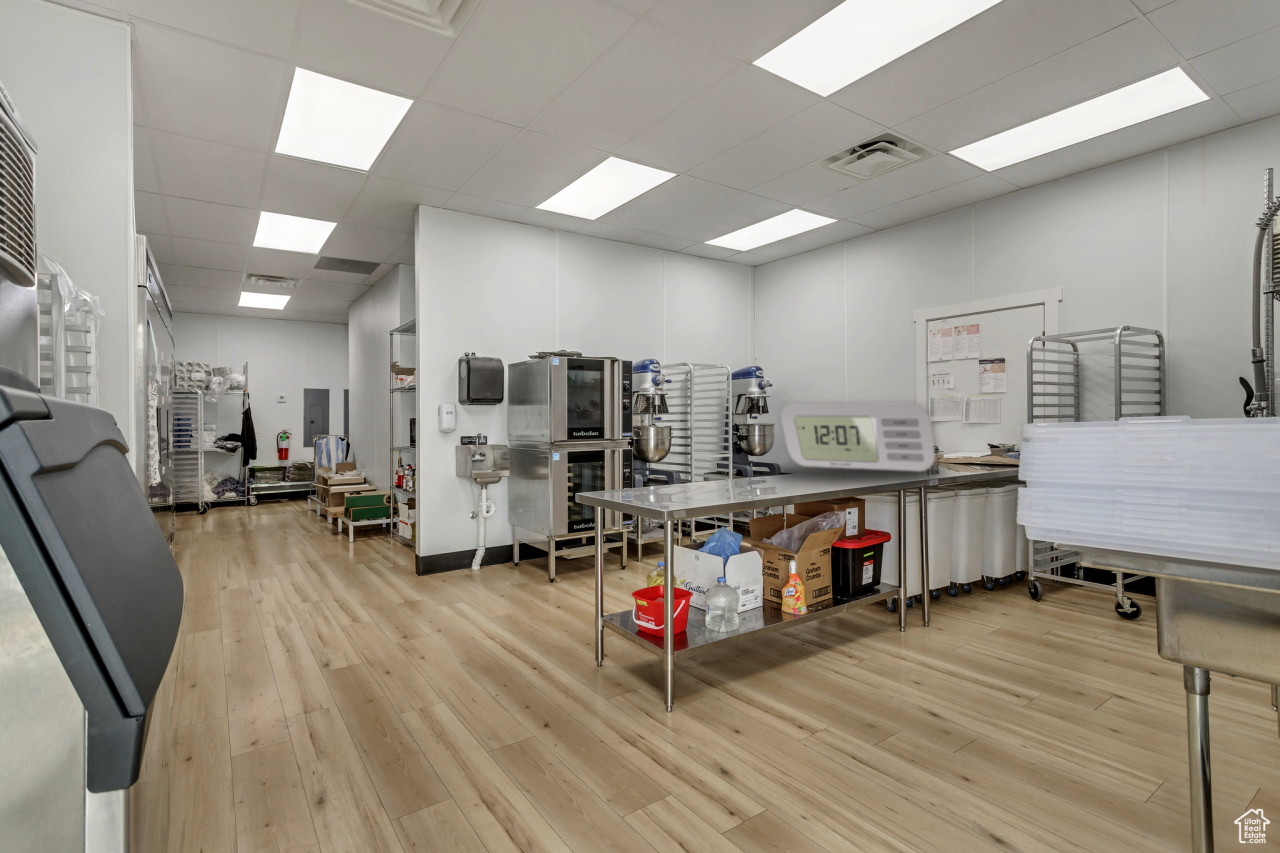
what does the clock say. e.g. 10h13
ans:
12h07
